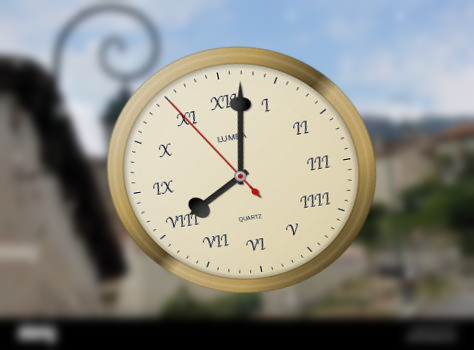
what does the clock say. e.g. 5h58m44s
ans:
8h01m55s
